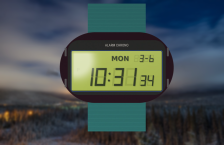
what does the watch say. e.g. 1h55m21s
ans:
10h31m34s
